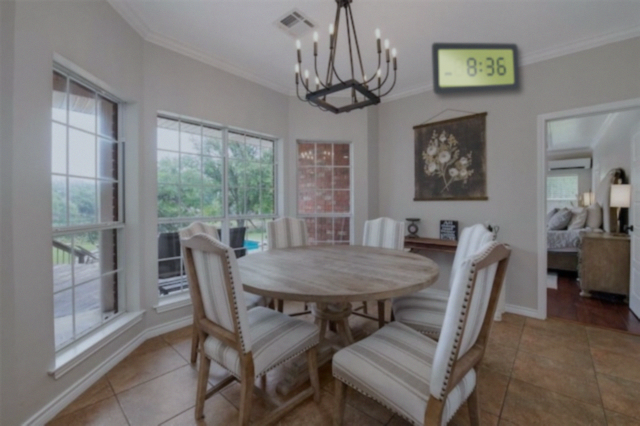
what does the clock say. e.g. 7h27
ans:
8h36
